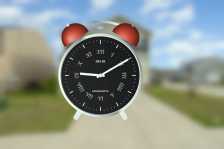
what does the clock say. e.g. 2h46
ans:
9h10
